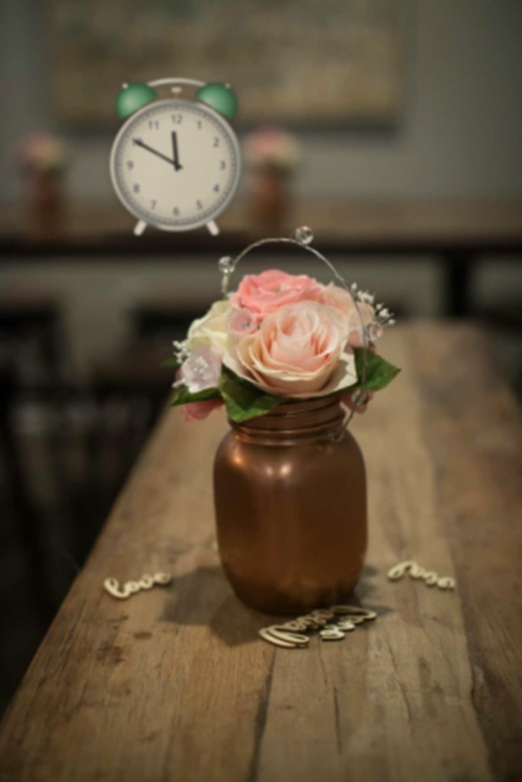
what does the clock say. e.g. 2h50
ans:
11h50
